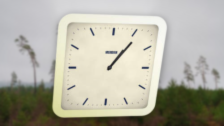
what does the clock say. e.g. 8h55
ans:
1h06
